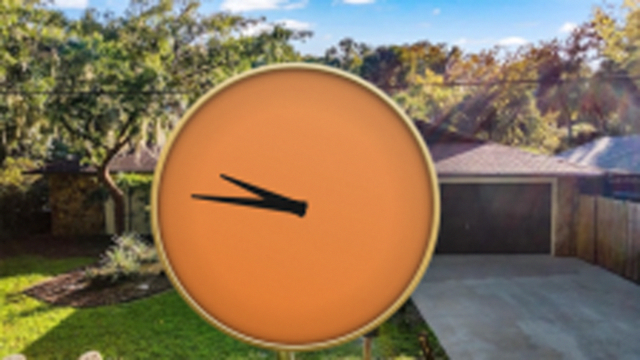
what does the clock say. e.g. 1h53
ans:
9h46
